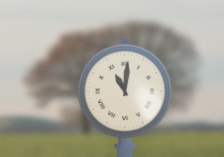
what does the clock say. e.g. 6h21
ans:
11h01
